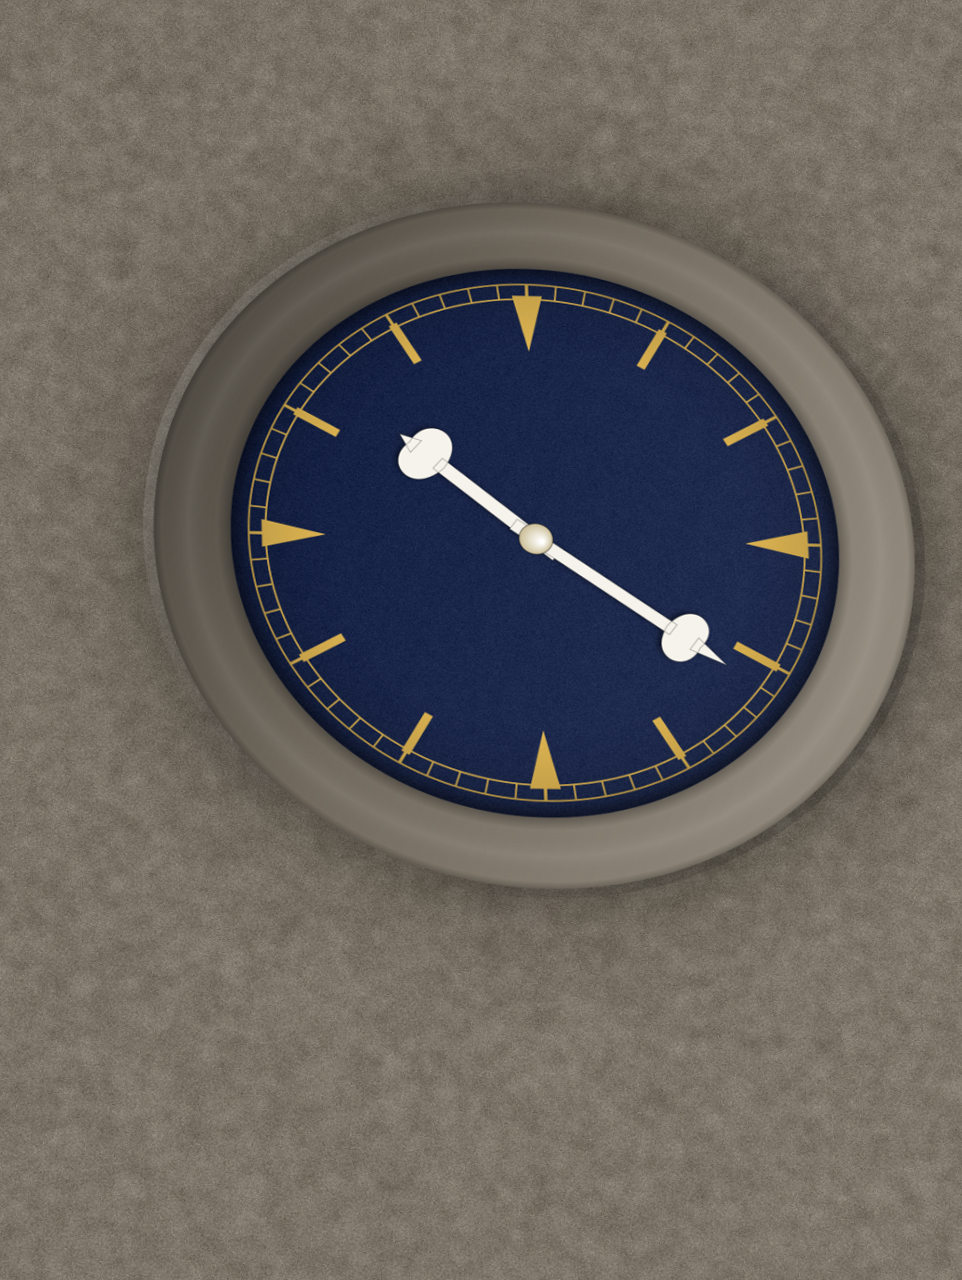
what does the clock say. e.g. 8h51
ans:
10h21
